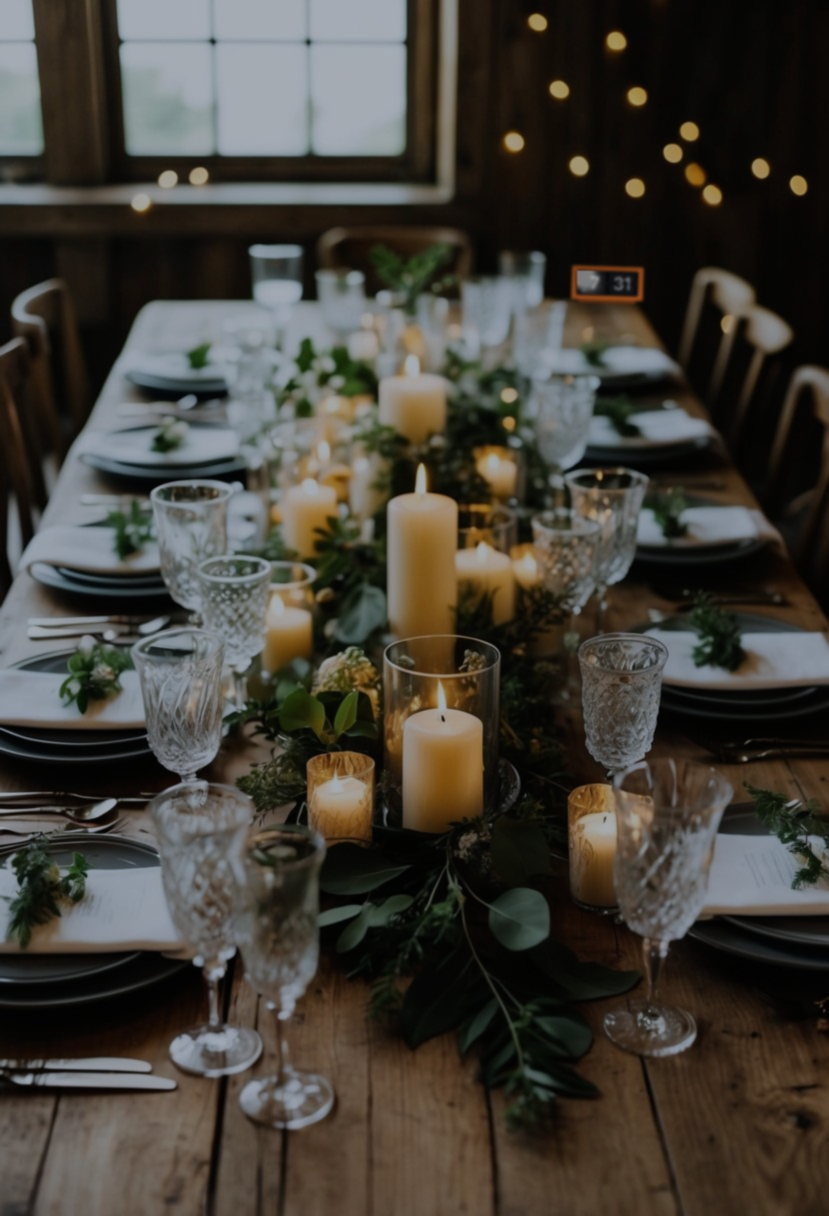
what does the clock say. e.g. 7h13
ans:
7h31
